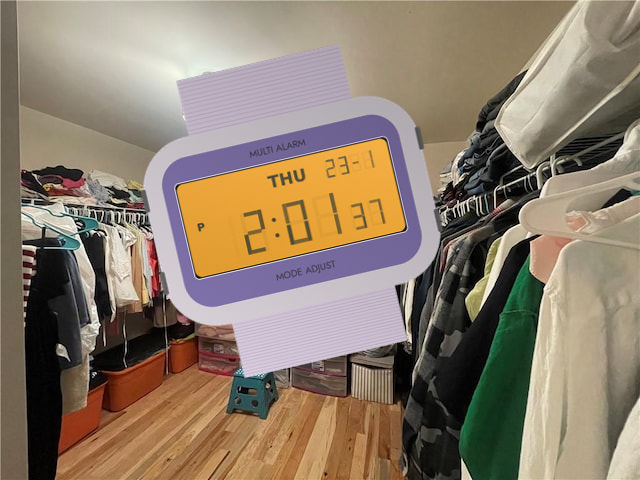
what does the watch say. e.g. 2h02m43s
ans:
2h01m37s
